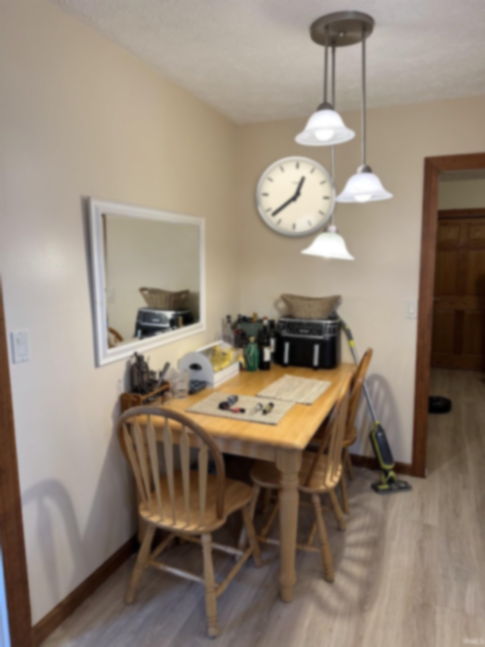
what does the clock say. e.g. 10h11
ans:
12h38
